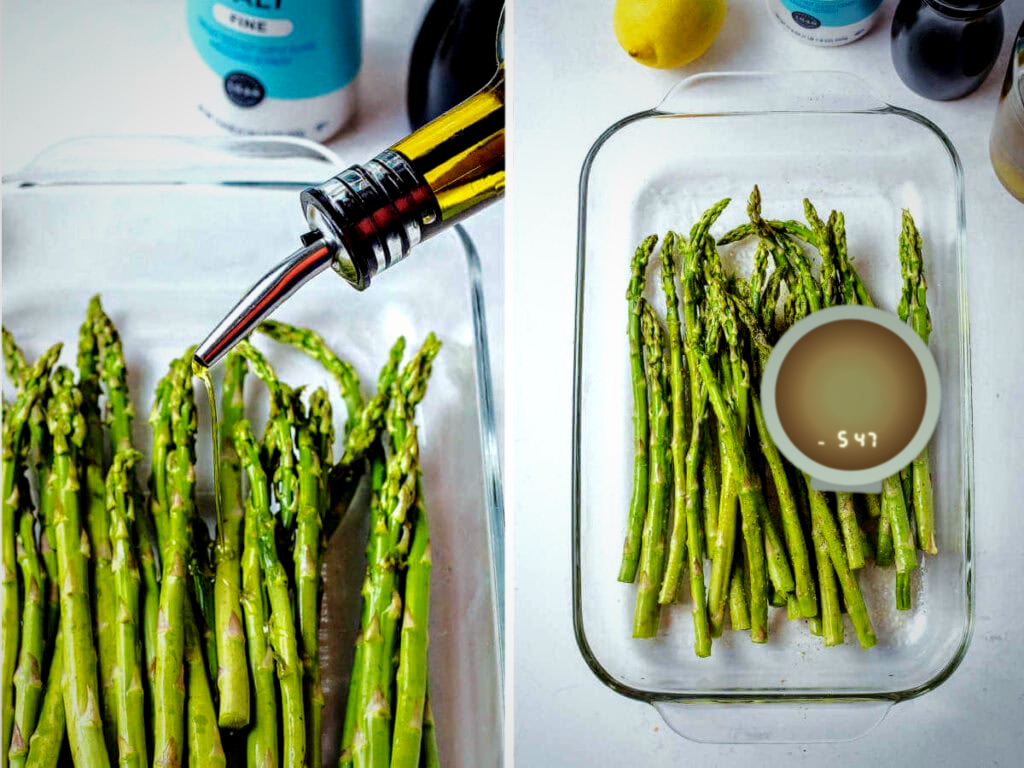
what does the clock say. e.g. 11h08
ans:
5h47
